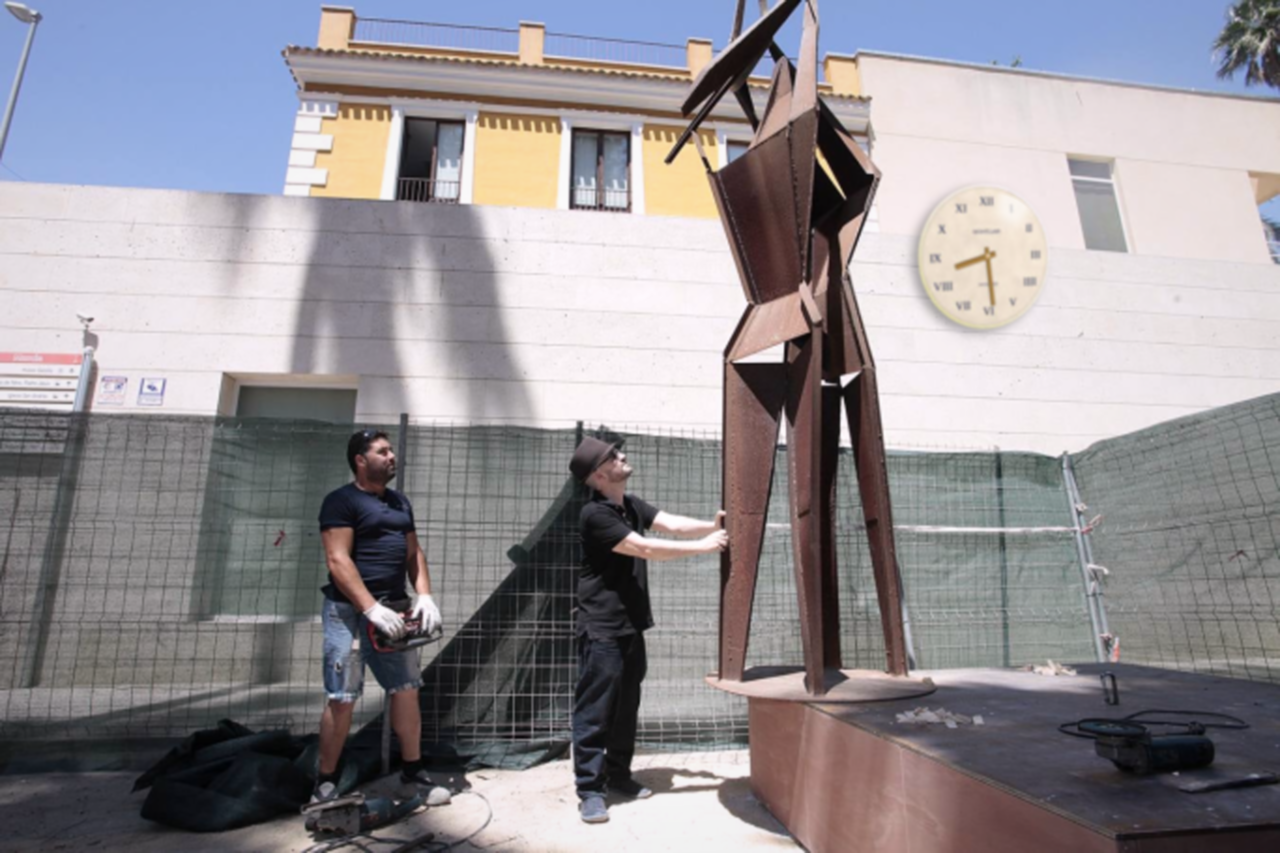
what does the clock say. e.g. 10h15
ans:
8h29
